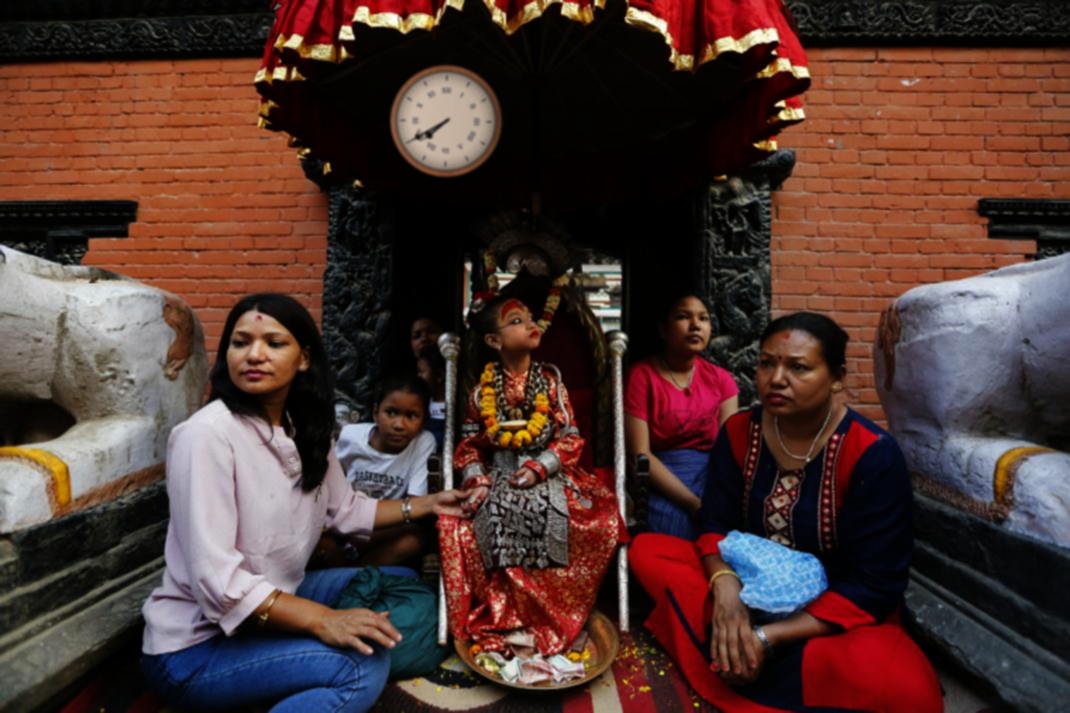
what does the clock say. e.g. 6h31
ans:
7h40
